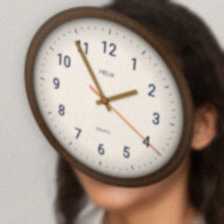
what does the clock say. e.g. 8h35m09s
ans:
1h54m20s
